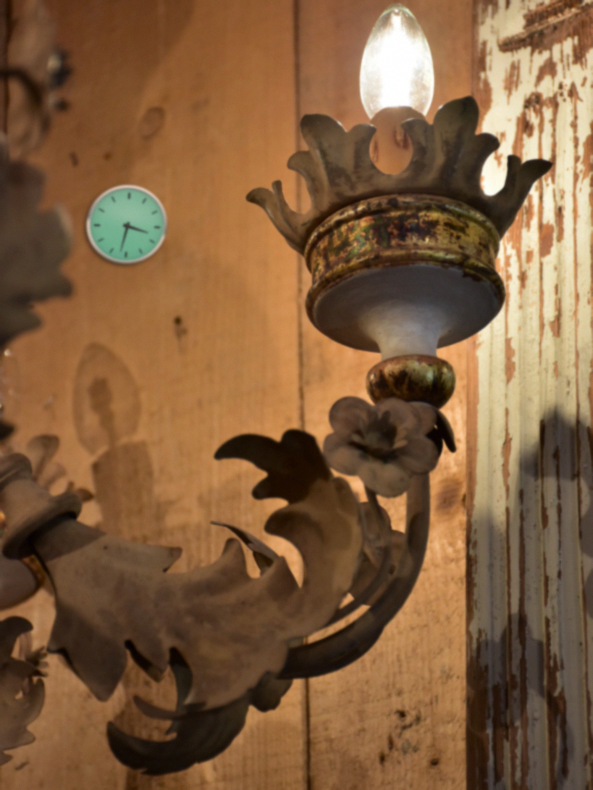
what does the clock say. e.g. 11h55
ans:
3h32
